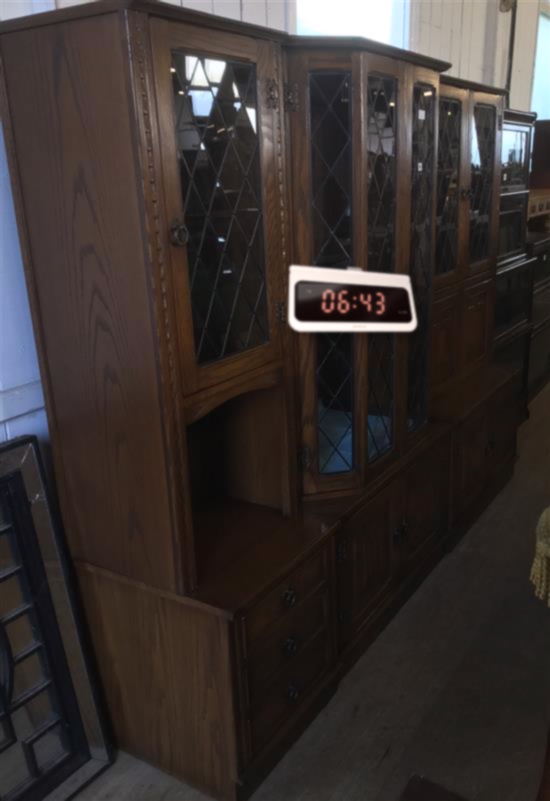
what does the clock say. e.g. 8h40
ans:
6h43
